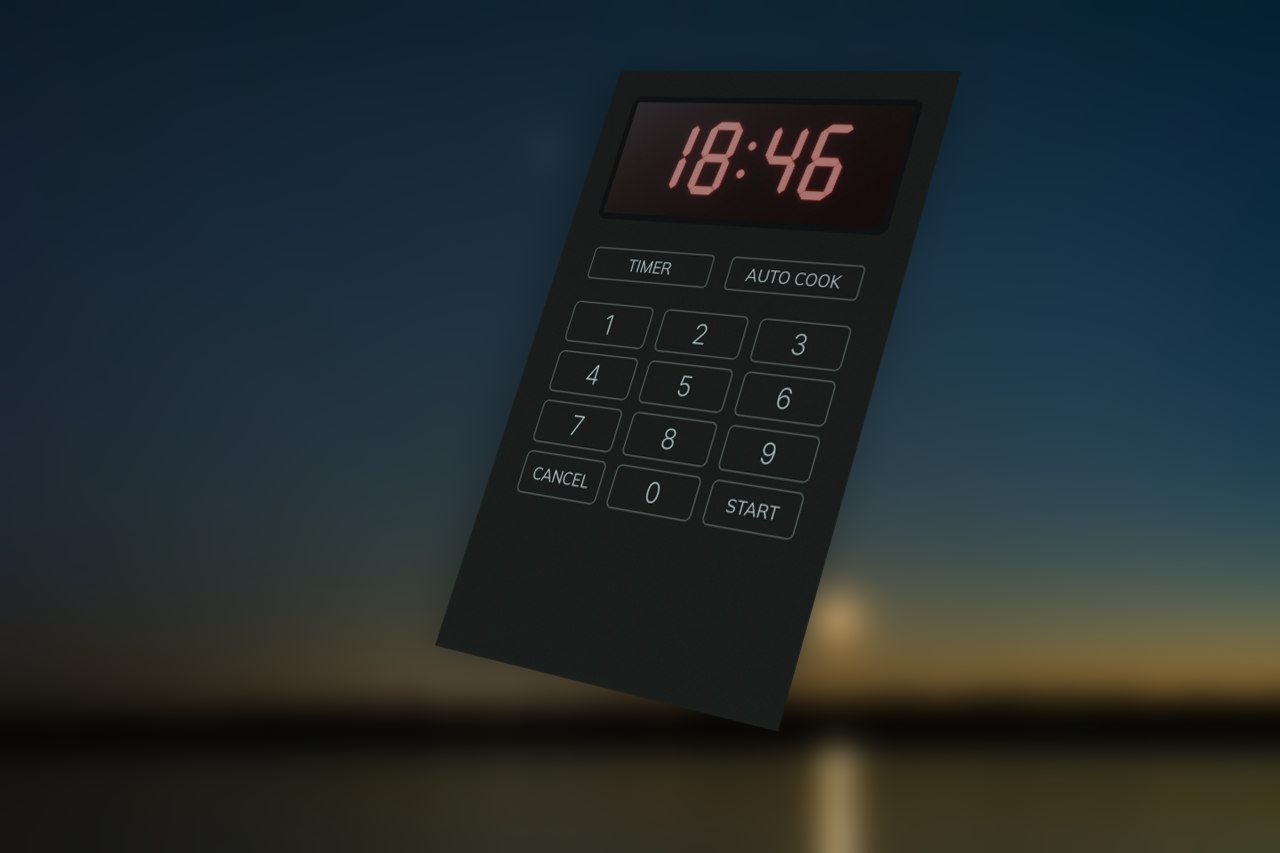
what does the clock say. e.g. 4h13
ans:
18h46
